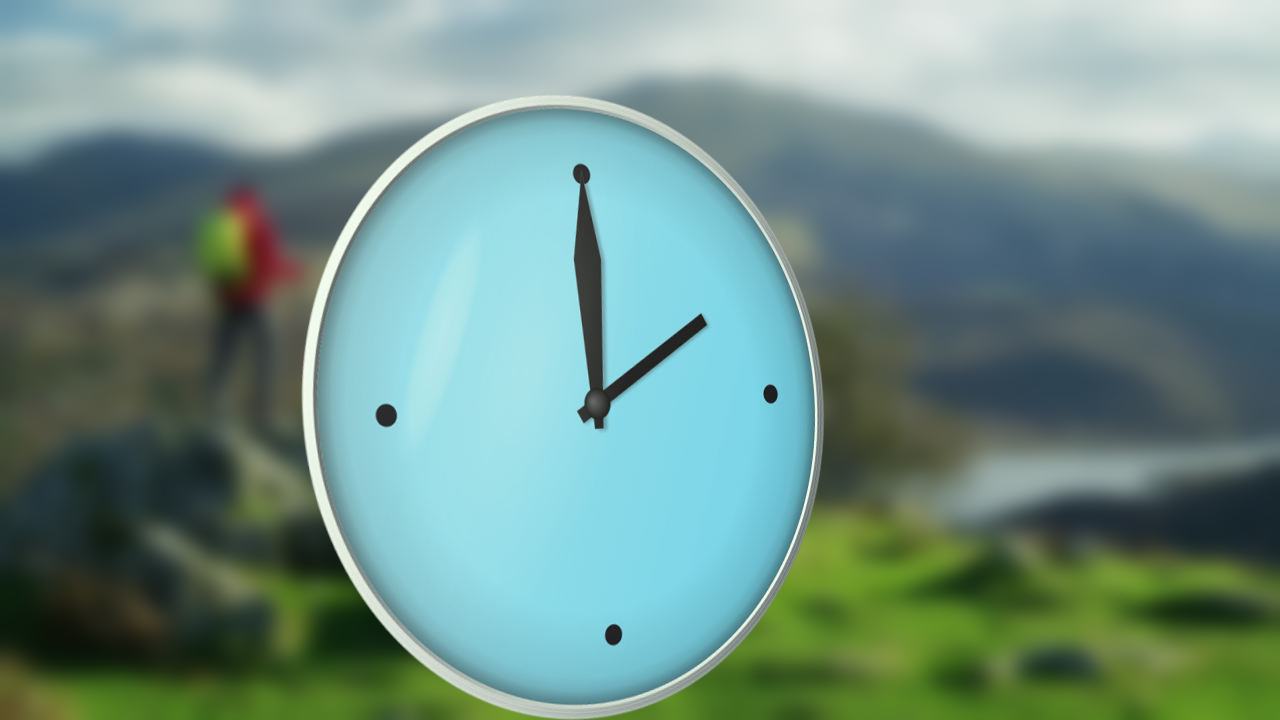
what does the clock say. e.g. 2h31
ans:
2h00
